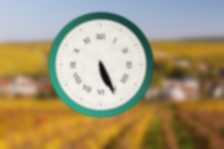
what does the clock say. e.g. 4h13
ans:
5h26
